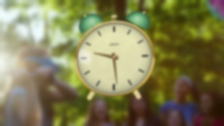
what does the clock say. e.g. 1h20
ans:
9h29
